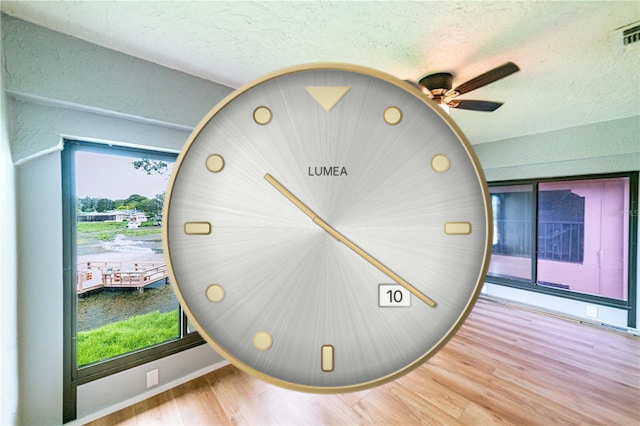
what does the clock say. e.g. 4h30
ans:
10h21
